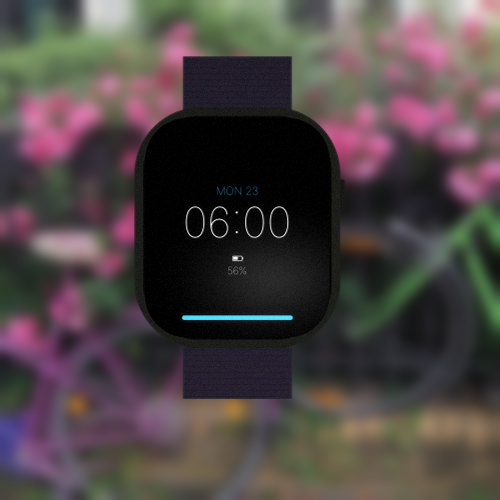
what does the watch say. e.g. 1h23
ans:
6h00
